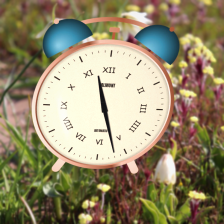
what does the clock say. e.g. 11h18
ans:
11h27
